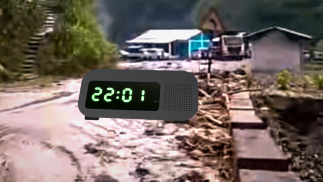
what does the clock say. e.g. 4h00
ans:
22h01
